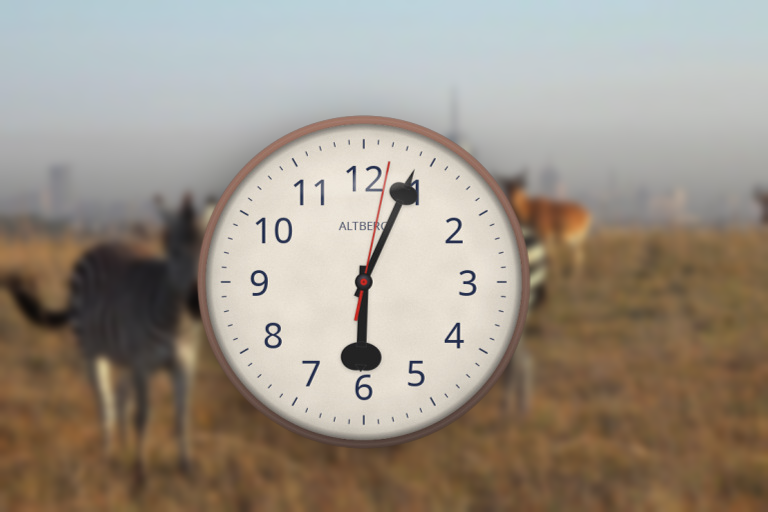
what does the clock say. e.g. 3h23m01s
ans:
6h04m02s
